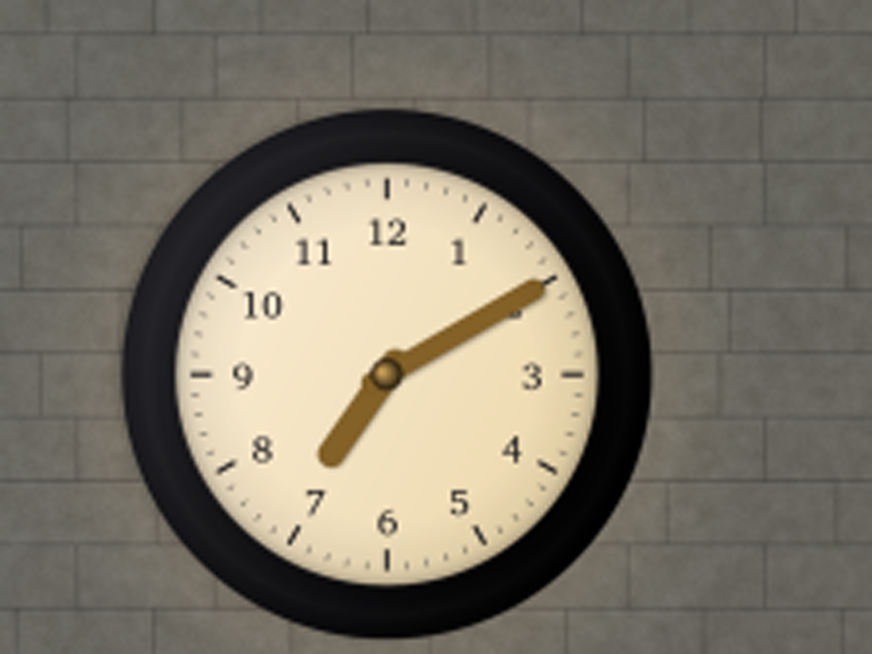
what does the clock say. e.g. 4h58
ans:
7h10
